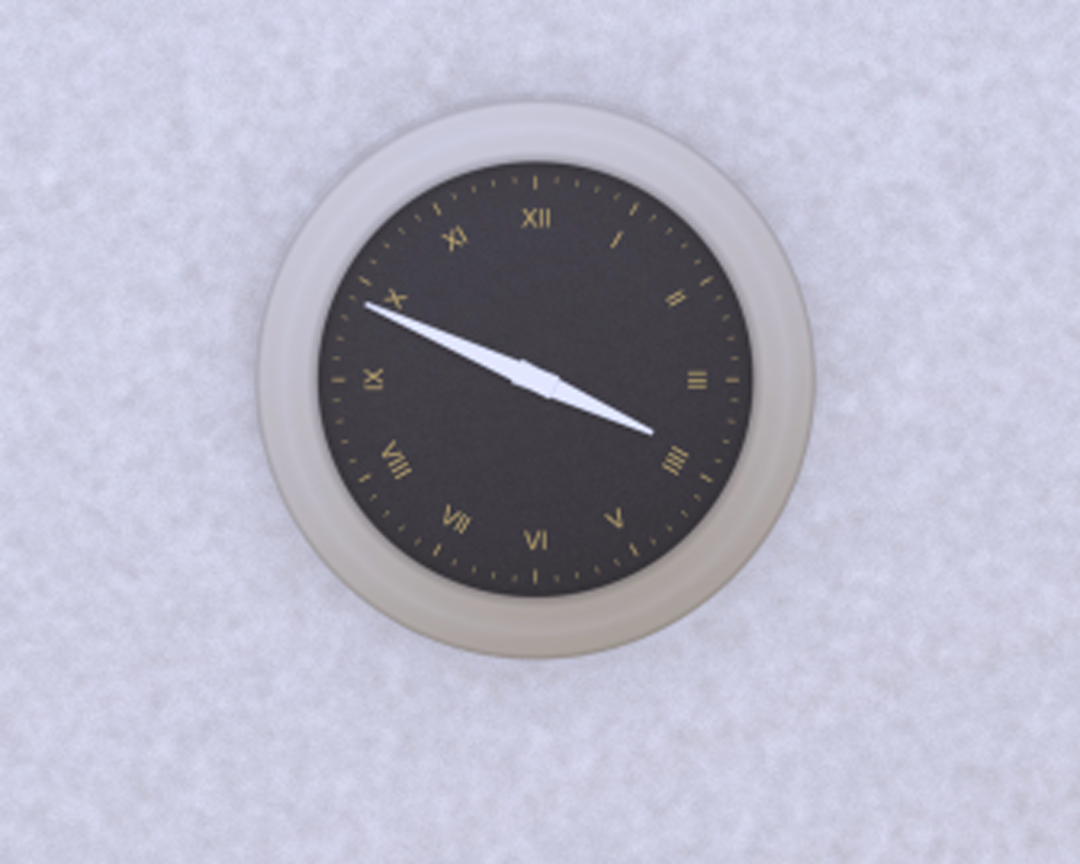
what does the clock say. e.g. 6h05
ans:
3h49
